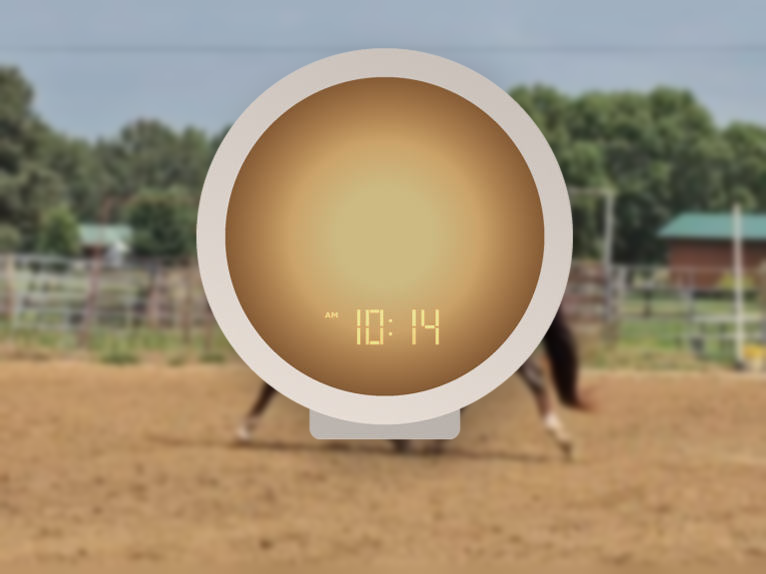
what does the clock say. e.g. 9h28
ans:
10h14
